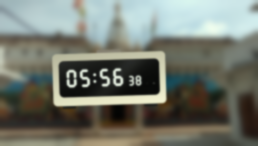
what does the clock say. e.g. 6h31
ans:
5h56
